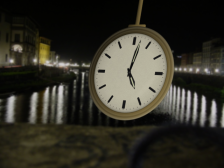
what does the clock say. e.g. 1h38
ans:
5h02
